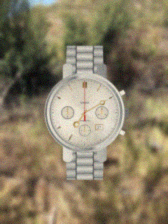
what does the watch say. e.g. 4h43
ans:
7h10
